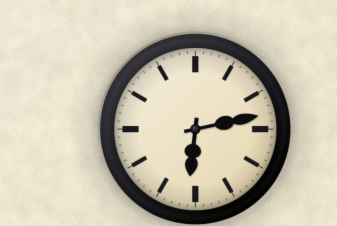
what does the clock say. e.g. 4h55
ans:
6h13
